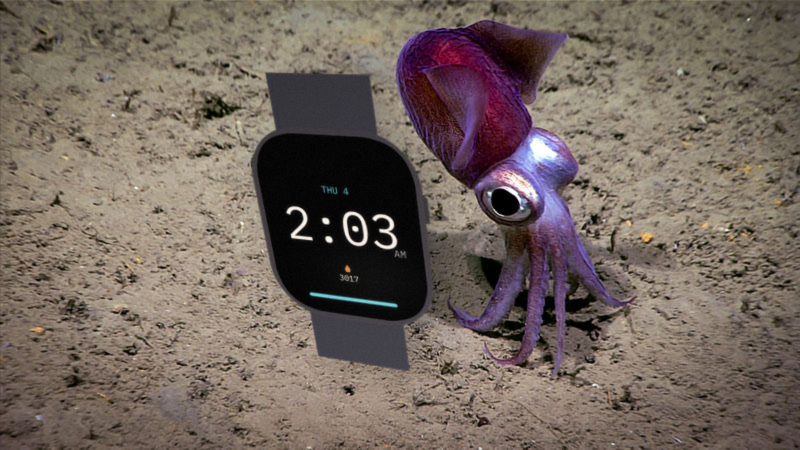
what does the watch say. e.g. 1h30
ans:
2h03
